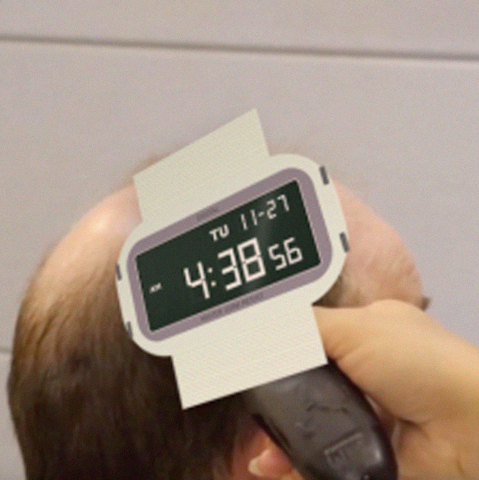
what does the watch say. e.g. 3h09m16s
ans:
4h38m56s
